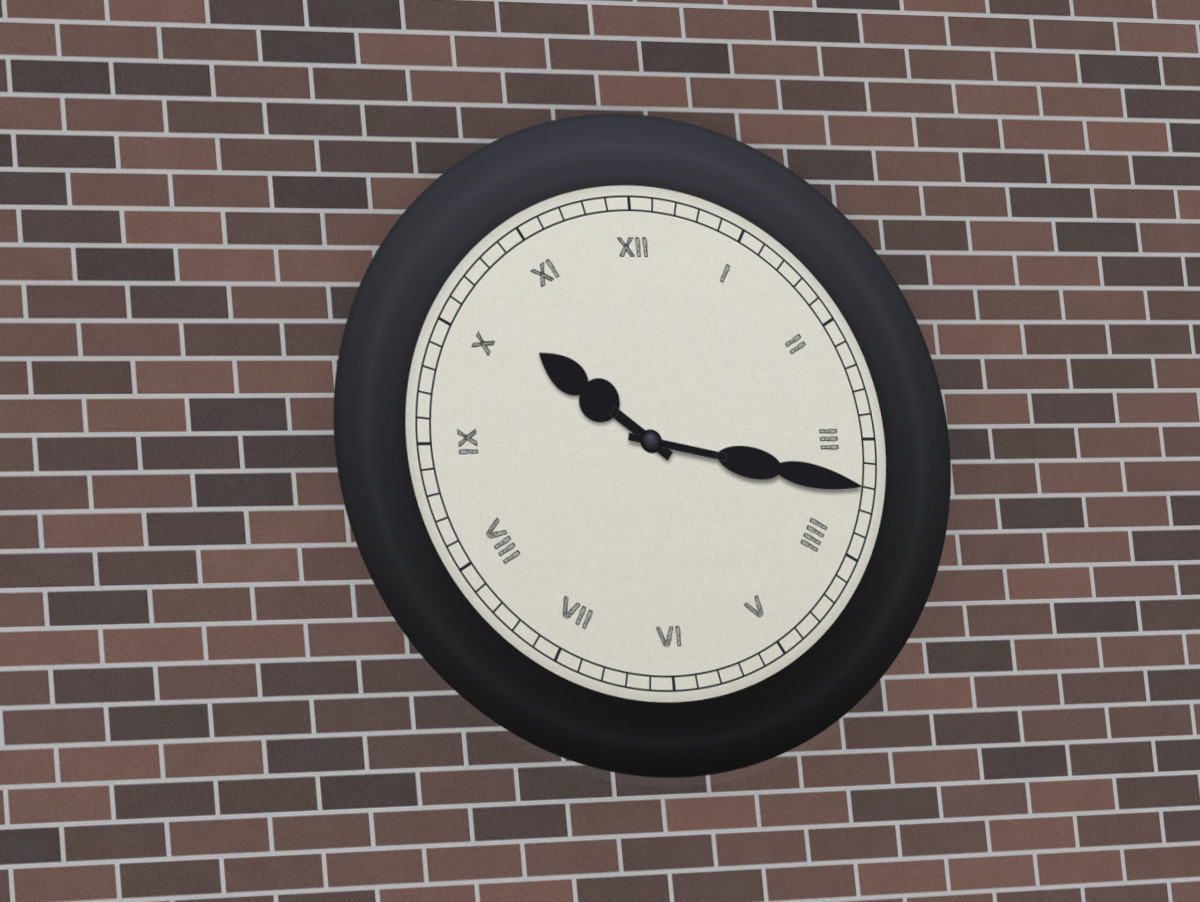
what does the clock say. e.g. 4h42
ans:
10h17
